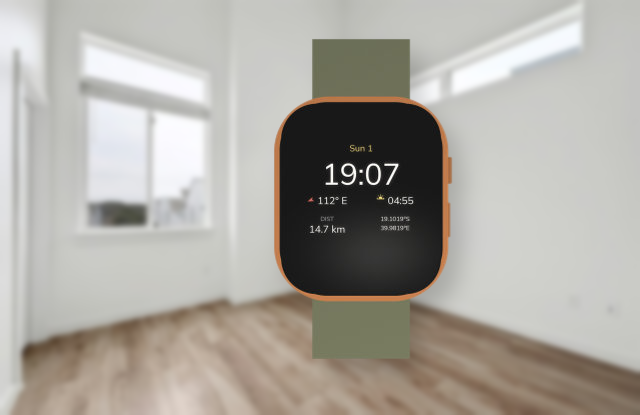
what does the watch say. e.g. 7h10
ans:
19h07
